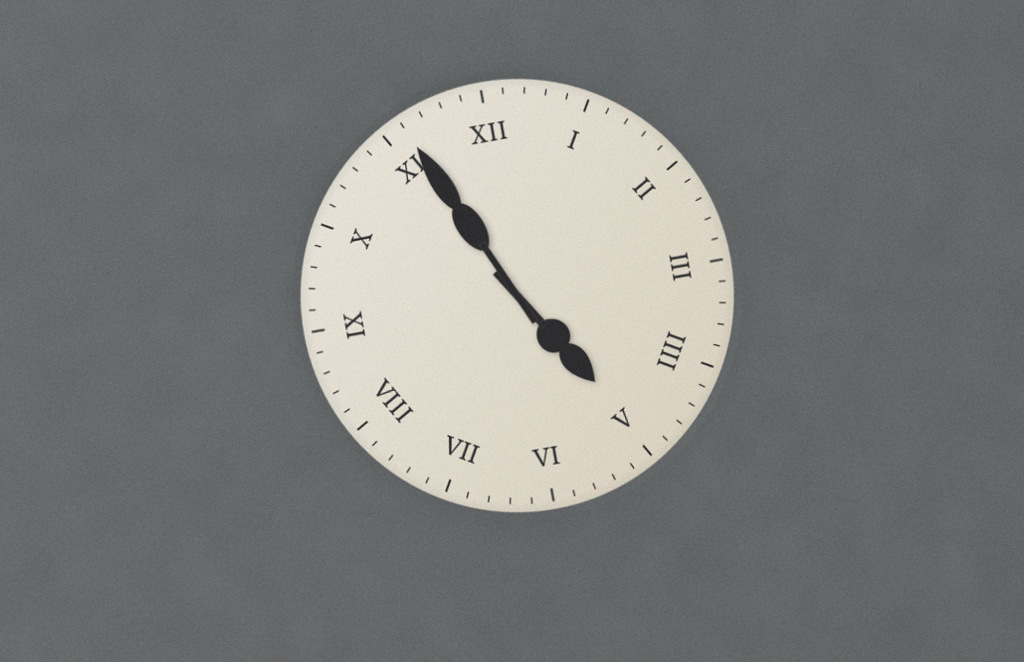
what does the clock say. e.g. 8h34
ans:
4h56
